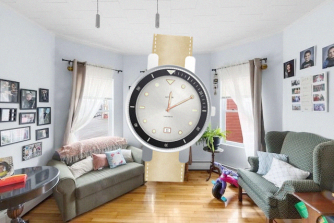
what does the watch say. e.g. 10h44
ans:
12h10
